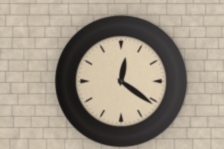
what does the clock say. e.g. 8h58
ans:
12h21
